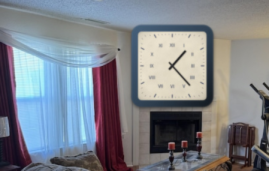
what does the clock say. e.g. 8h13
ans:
1h23
